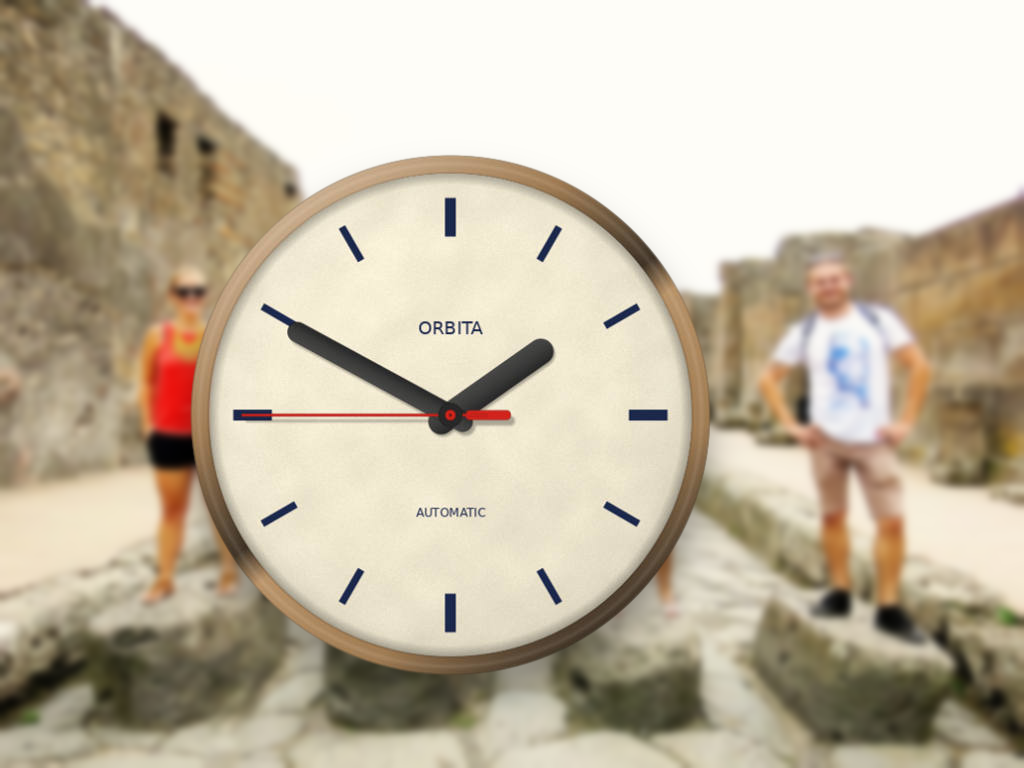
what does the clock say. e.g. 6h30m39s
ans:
1h49m45s
